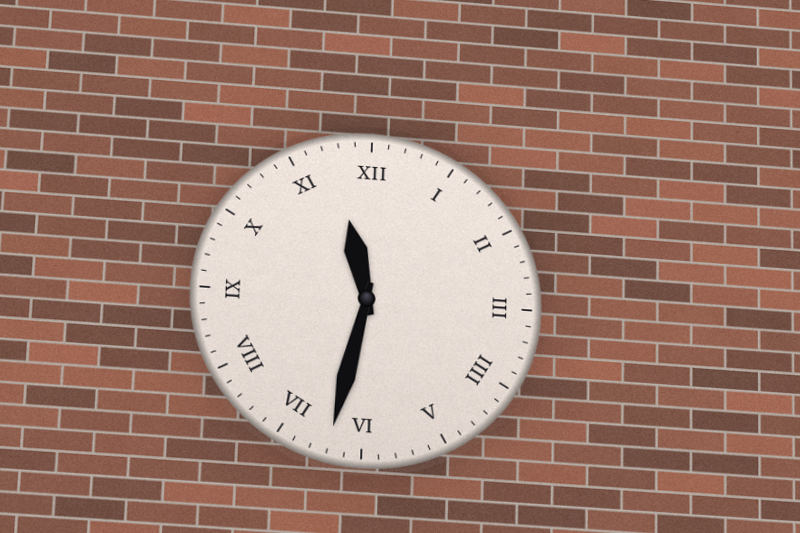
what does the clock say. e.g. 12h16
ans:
11h32
